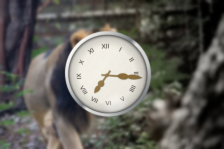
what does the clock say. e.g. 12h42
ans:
7h16
